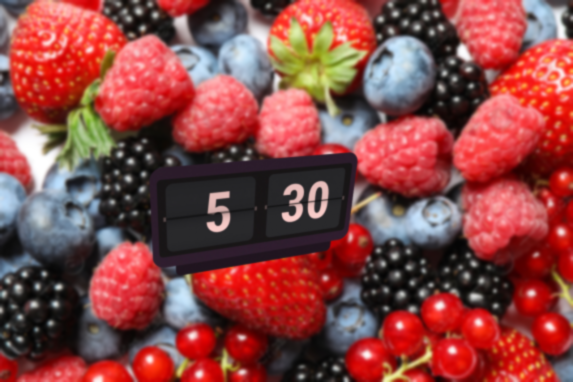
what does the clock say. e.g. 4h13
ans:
5h30
